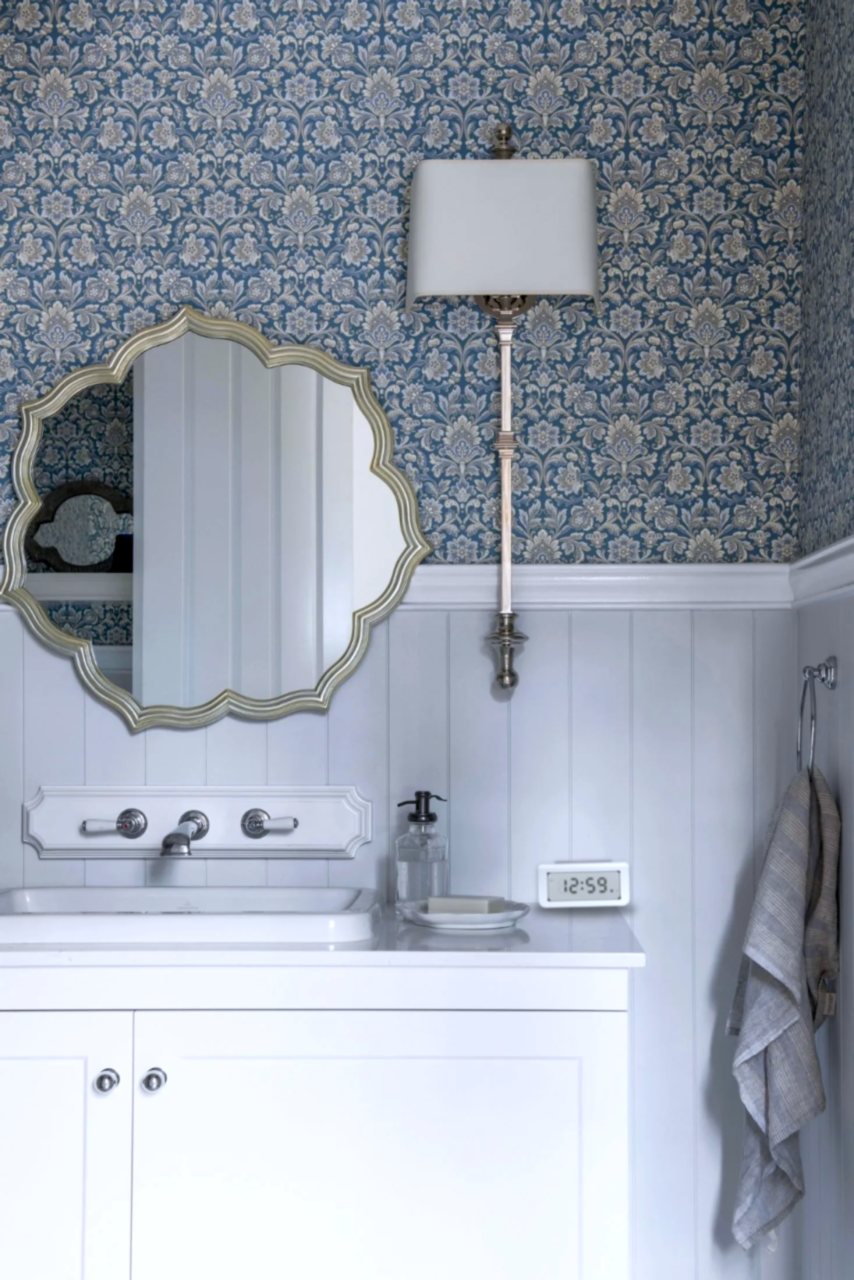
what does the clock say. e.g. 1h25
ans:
12h59
